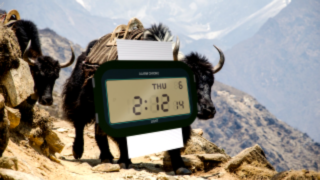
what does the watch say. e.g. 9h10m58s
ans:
2h12m14s
